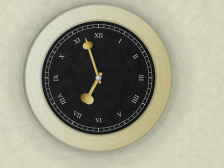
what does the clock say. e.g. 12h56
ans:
6h57
